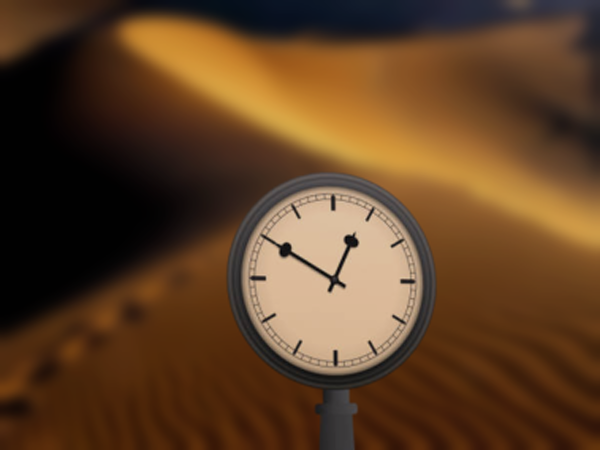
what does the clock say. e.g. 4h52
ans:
12h50
